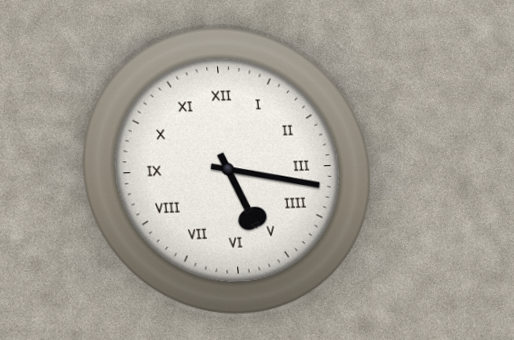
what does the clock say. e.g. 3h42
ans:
5h17
